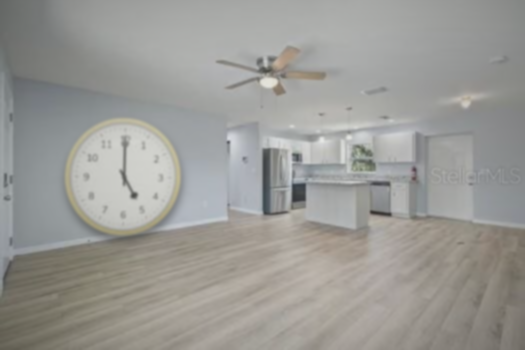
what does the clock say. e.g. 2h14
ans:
5h00
